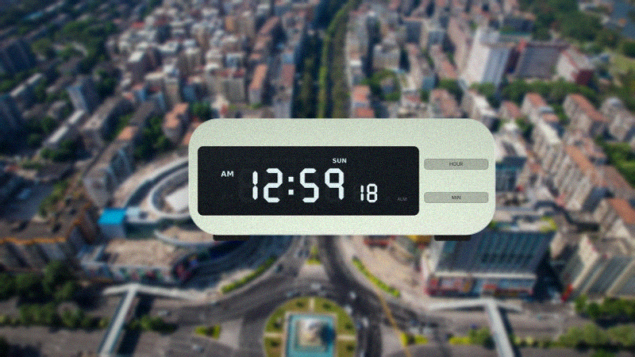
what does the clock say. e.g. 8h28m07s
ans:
12h59m18s
